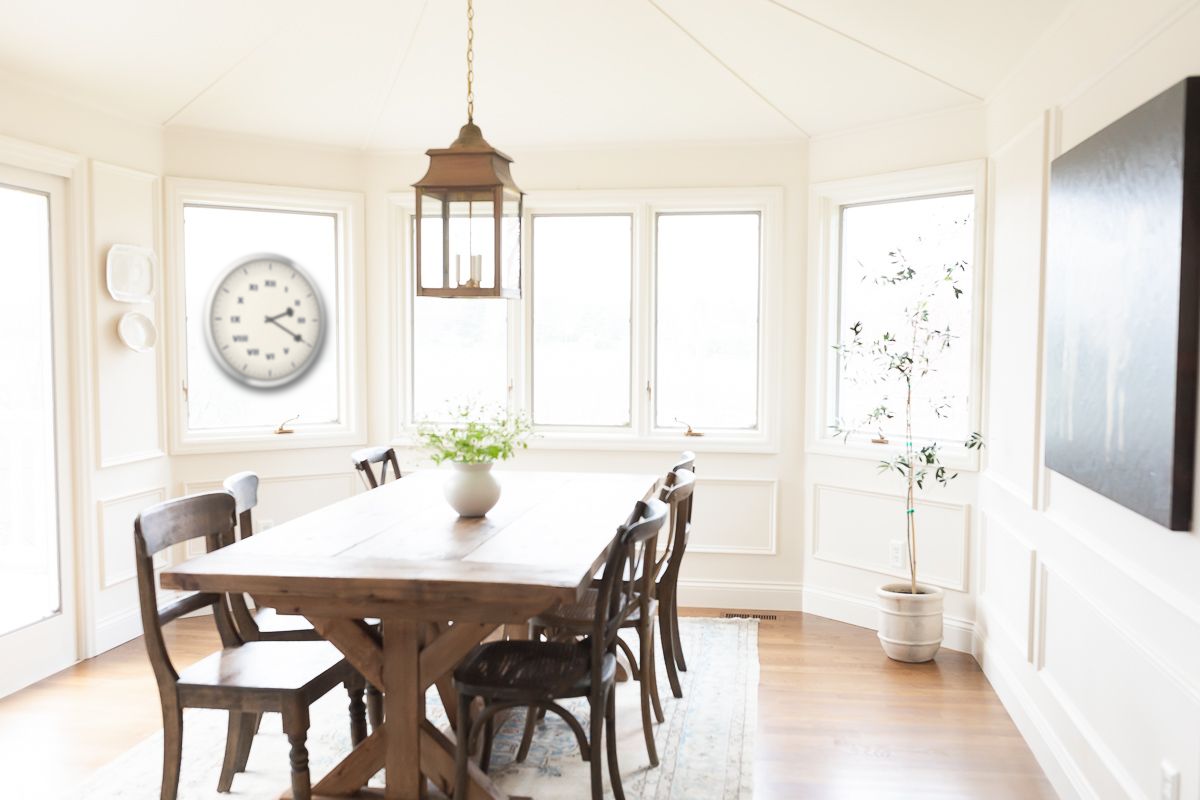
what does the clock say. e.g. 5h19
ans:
2h20
